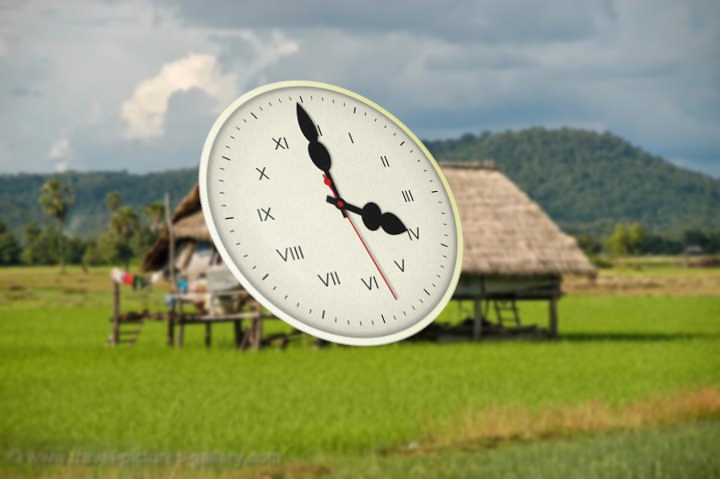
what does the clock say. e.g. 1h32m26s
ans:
3h59m28s
